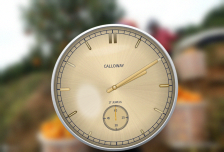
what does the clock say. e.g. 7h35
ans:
2h10
